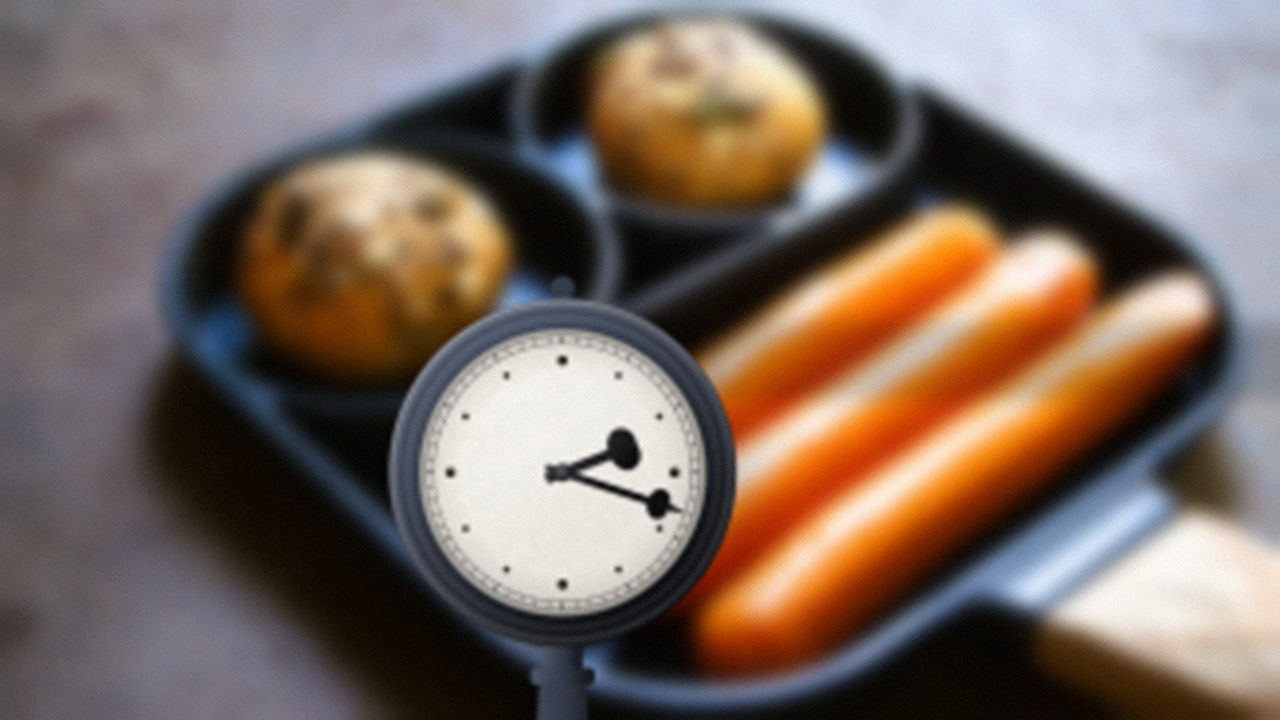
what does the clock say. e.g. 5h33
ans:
2h18
